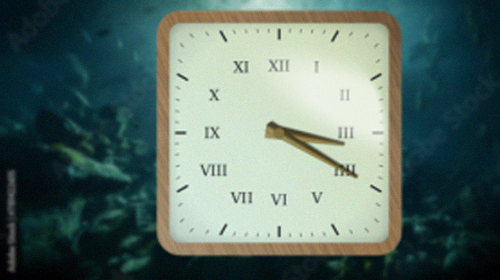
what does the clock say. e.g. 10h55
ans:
3h20
